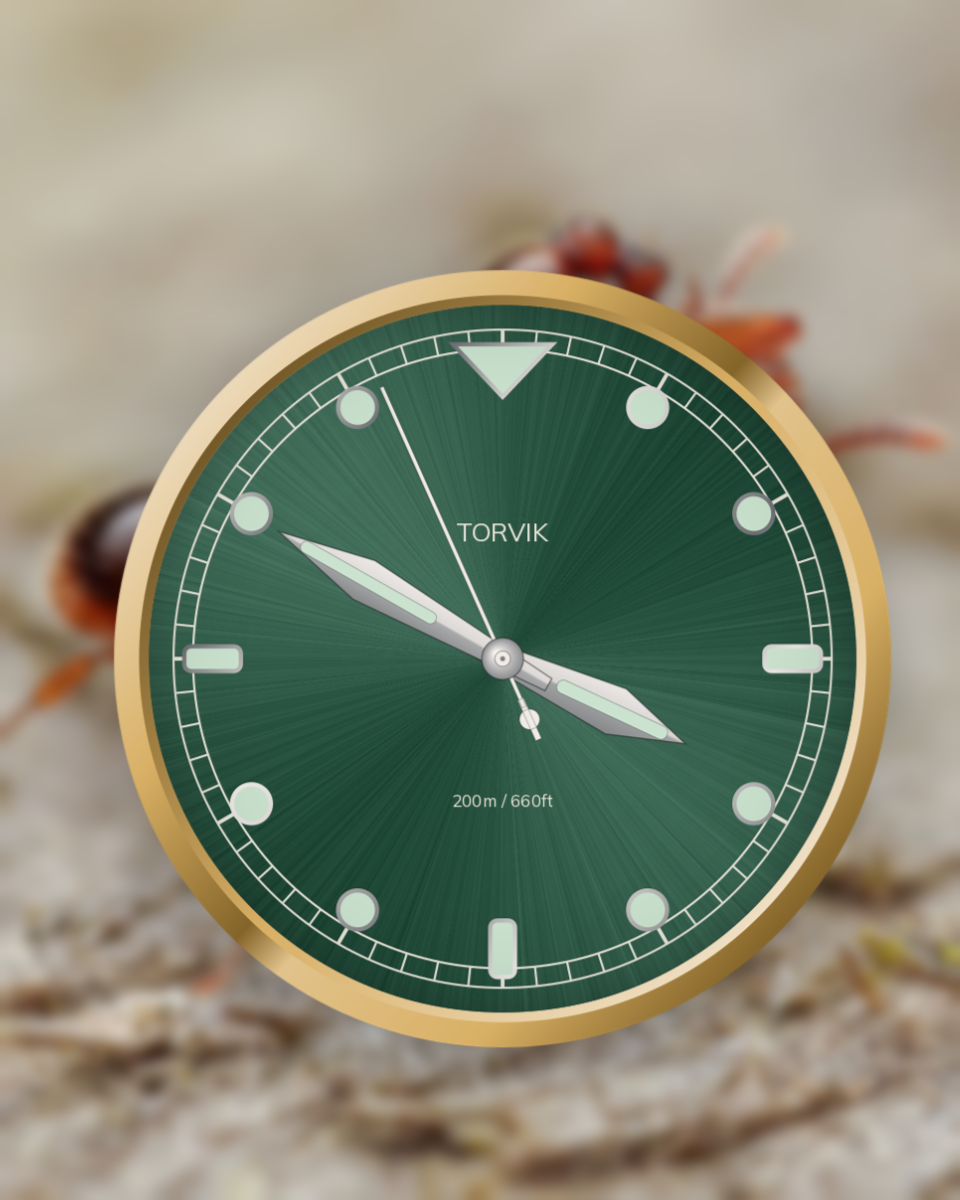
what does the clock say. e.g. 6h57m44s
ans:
3h49m56s
